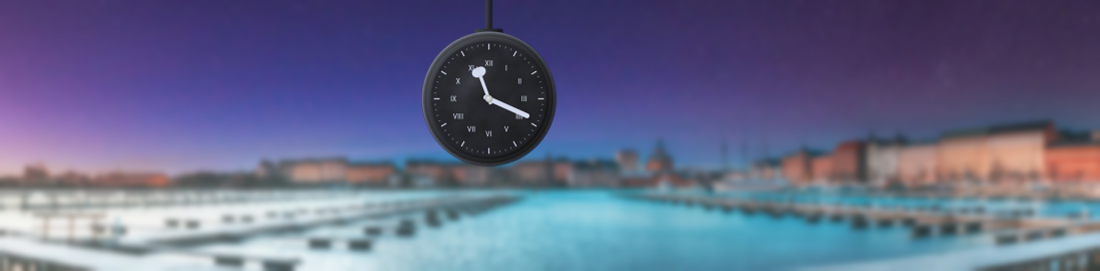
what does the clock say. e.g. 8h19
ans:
11h19
